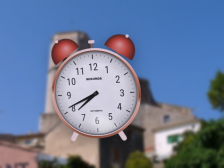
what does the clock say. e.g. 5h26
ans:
7h41
